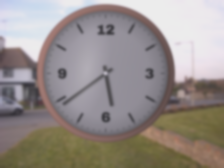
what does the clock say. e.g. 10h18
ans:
5h39
